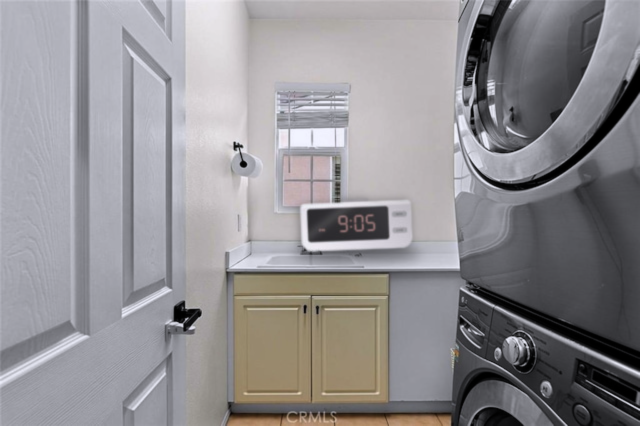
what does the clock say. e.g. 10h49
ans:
9h05
